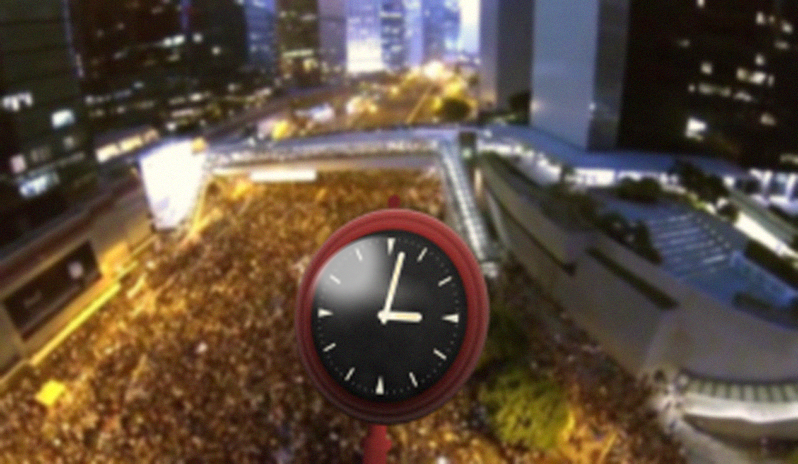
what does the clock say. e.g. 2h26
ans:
3h02
